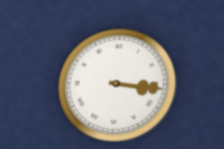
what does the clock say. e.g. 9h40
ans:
3h16
